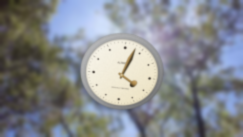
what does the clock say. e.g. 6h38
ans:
4h03
